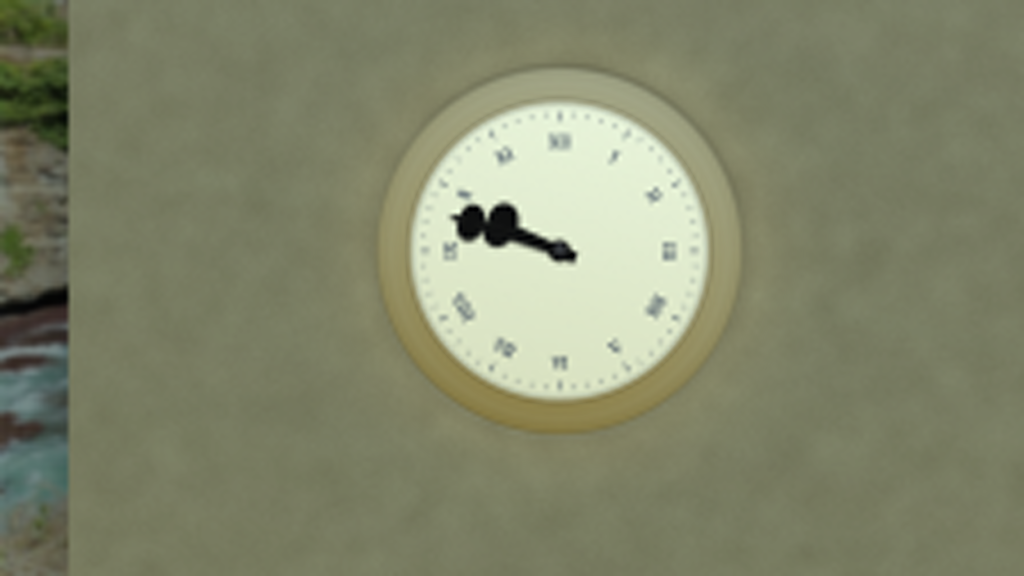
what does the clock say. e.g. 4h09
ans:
9h48
